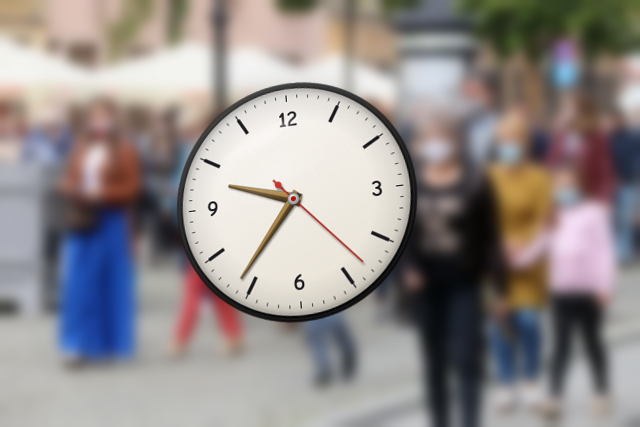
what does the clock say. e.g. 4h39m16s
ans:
9h36m23s
